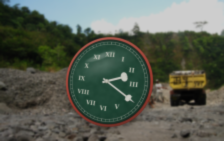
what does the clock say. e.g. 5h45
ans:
2h20
